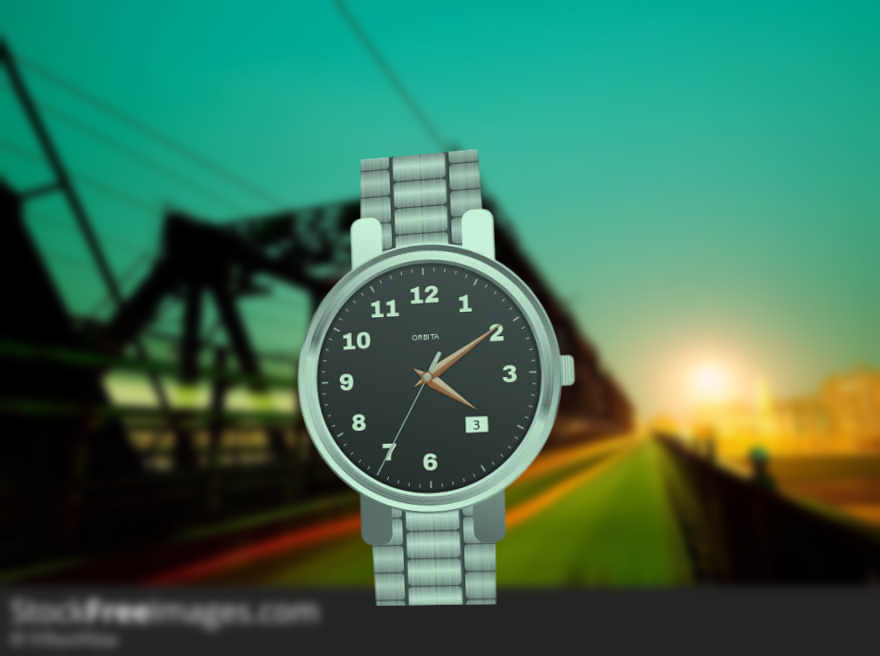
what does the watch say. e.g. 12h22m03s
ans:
4h09m35s
